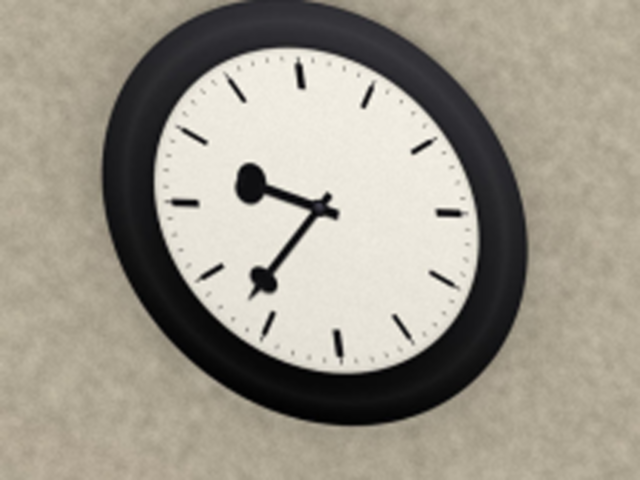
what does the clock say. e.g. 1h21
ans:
9h37
